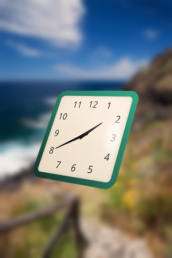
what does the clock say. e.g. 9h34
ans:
1h40
